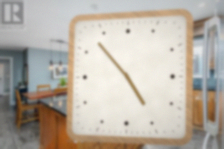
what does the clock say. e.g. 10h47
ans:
4h53
